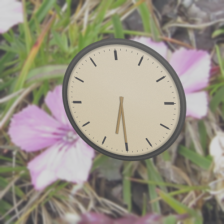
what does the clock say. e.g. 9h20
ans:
6h30
